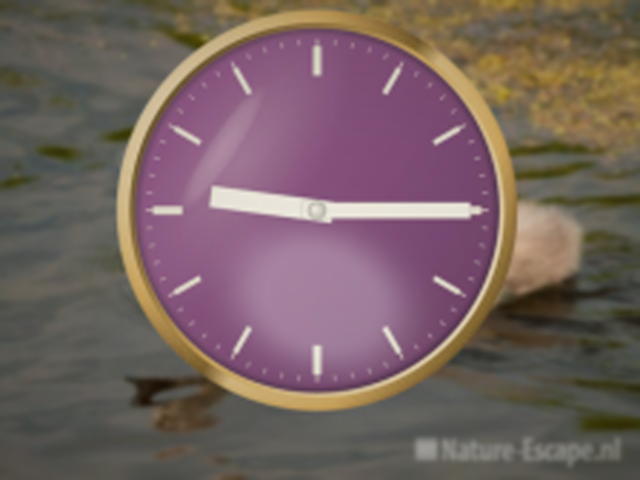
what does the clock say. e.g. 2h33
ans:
9h15
